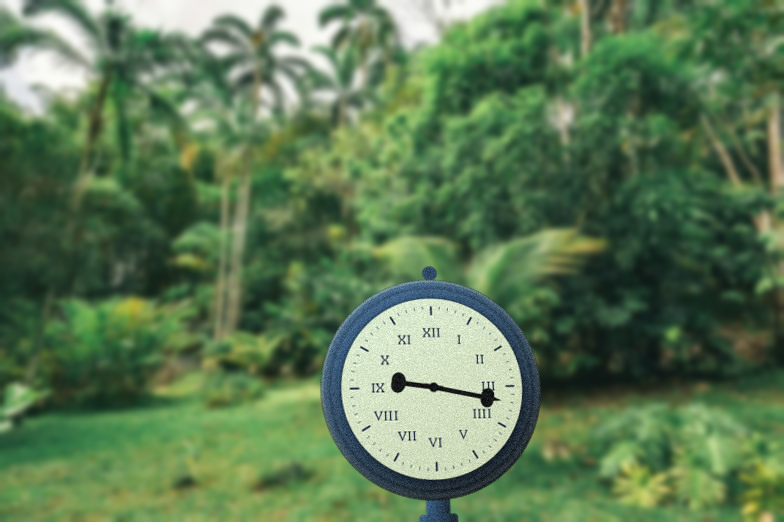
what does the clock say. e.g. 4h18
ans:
9h17
